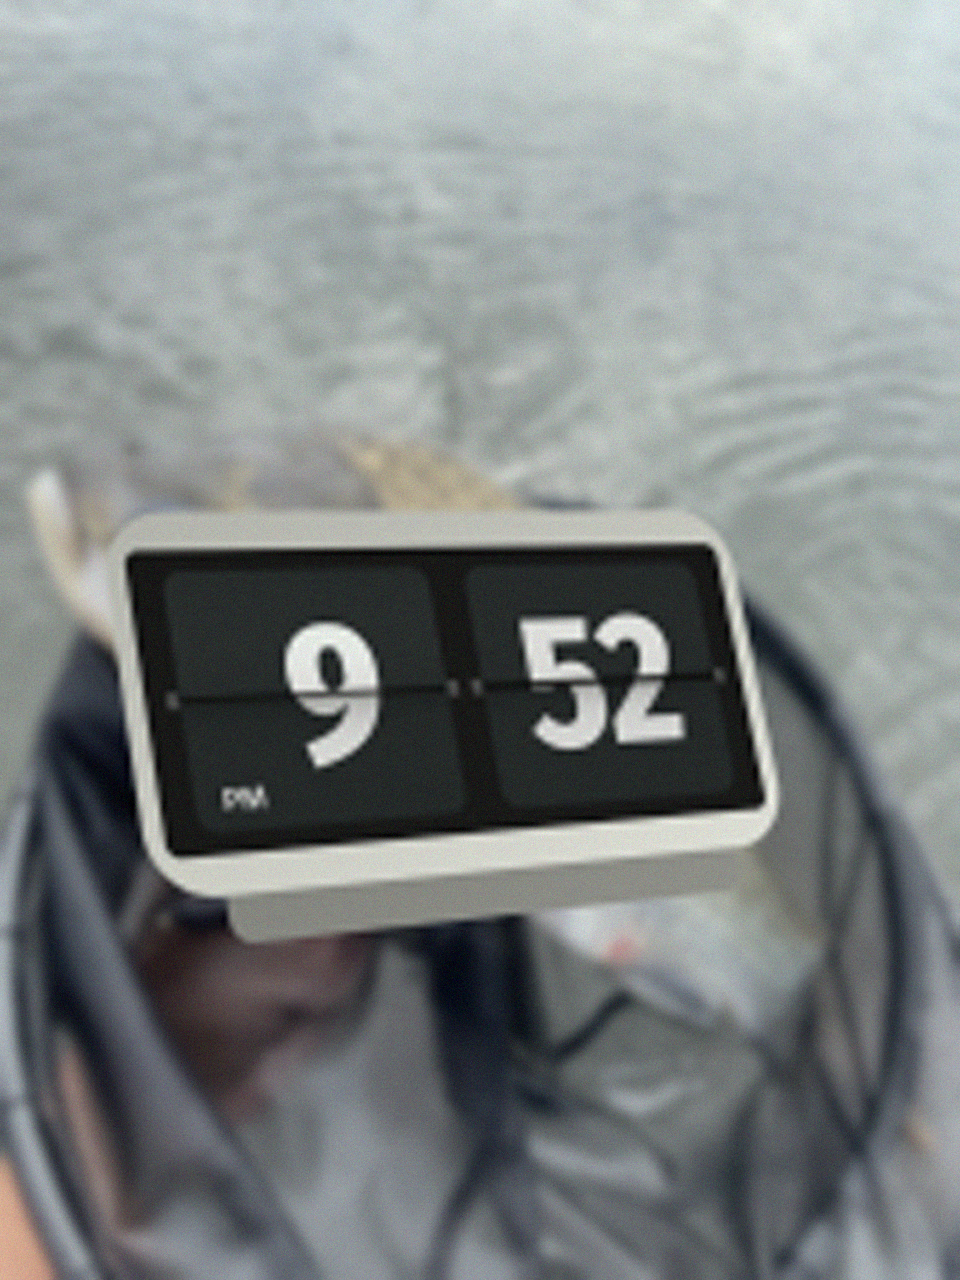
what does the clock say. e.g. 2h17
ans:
9h52
